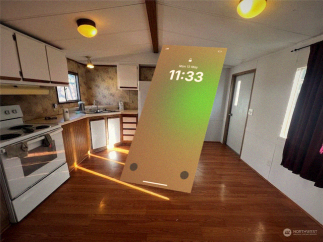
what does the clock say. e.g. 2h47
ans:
11h33
